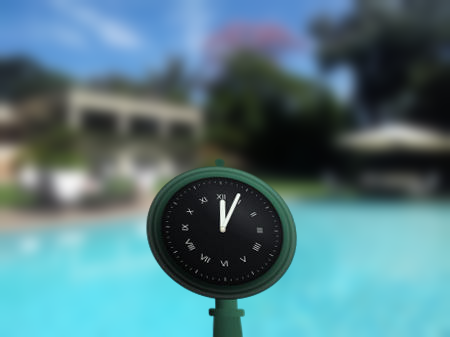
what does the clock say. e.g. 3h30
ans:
12h04
